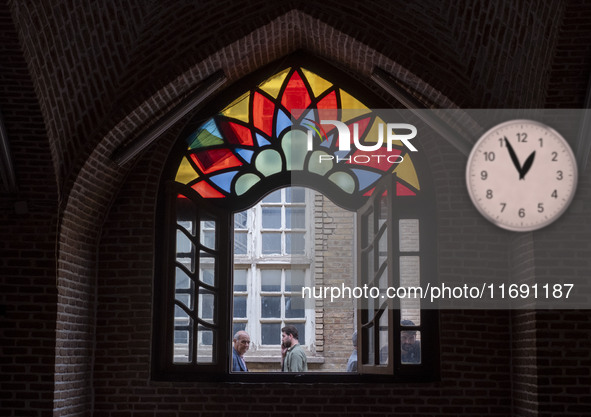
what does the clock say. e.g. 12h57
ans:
12h56
